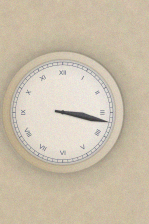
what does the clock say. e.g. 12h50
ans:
3h17
